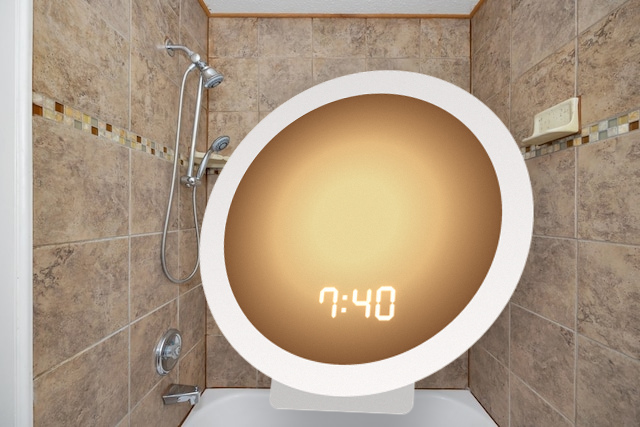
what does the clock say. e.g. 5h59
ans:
7h40
